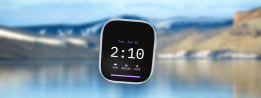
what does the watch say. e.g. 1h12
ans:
2h10
